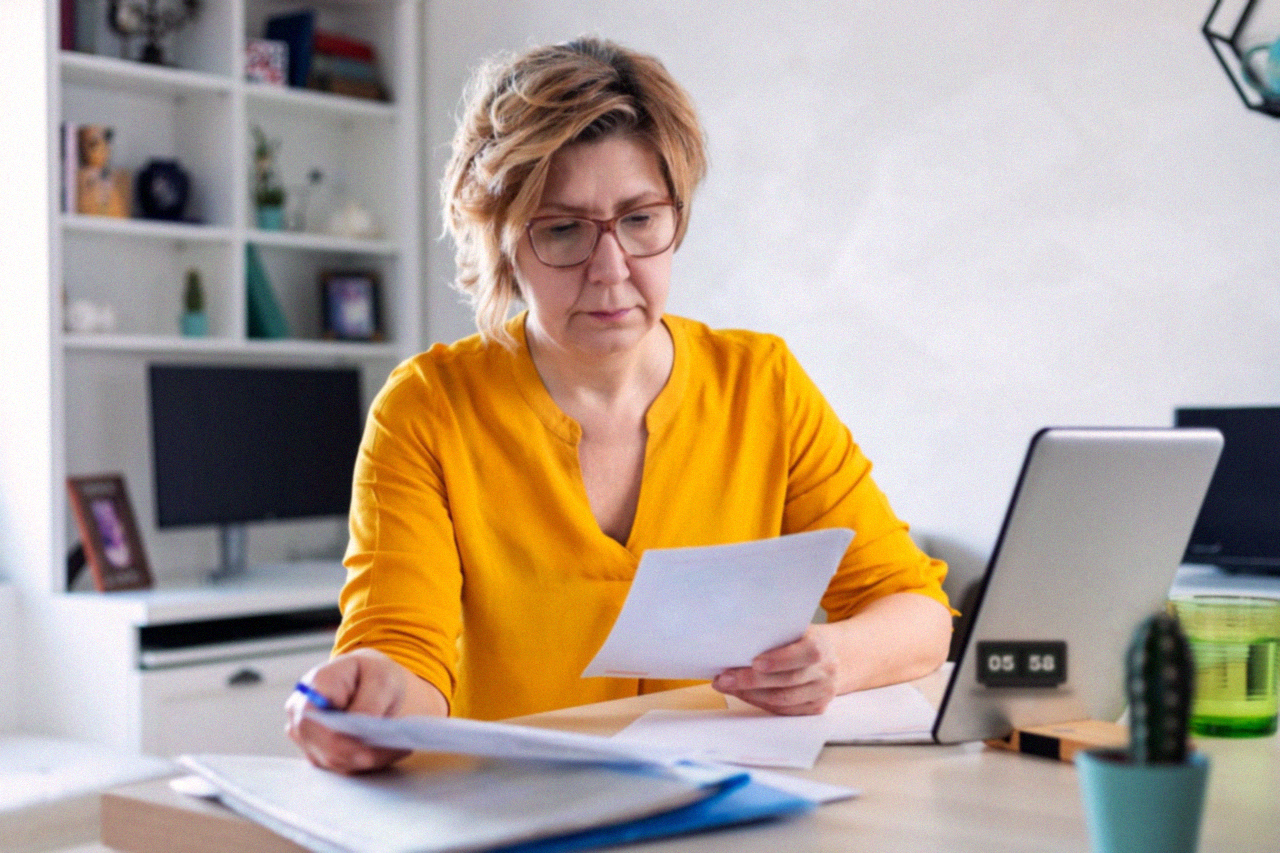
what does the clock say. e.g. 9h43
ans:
5h58
